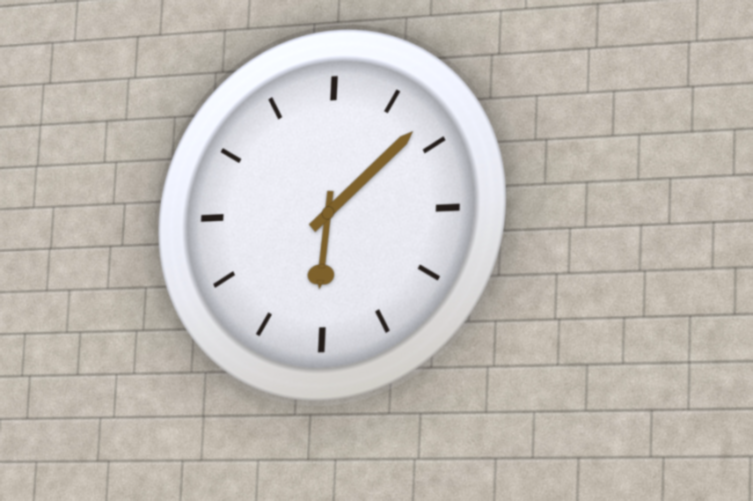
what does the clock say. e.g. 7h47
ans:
6h08
